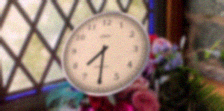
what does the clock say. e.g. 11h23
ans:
7h30
